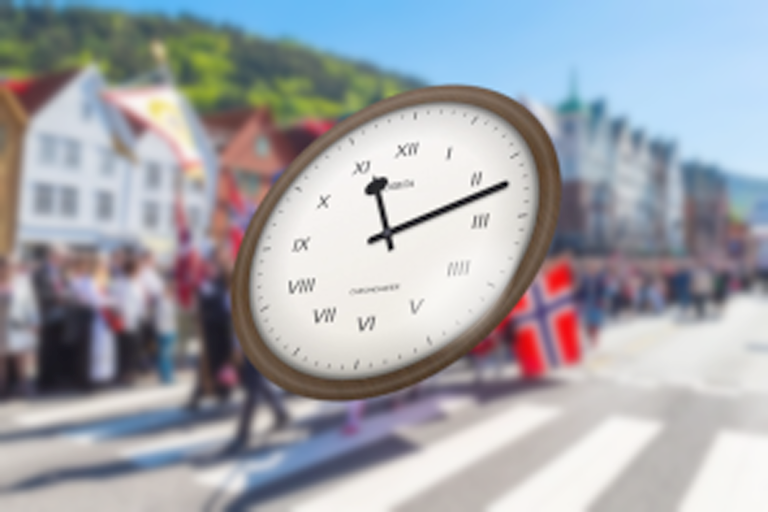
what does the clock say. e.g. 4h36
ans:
11h12
